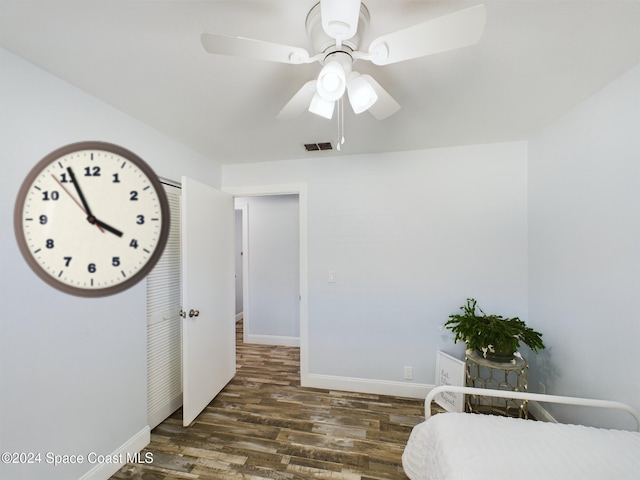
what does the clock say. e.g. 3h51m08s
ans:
3h55m53s
